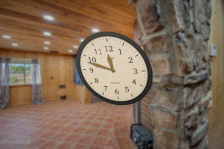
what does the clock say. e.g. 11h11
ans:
11h48
